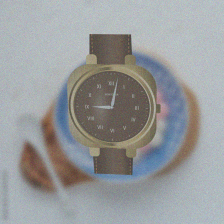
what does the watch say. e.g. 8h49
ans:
9h02
